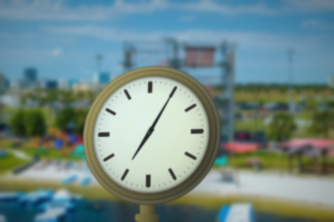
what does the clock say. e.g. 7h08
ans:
7h05
